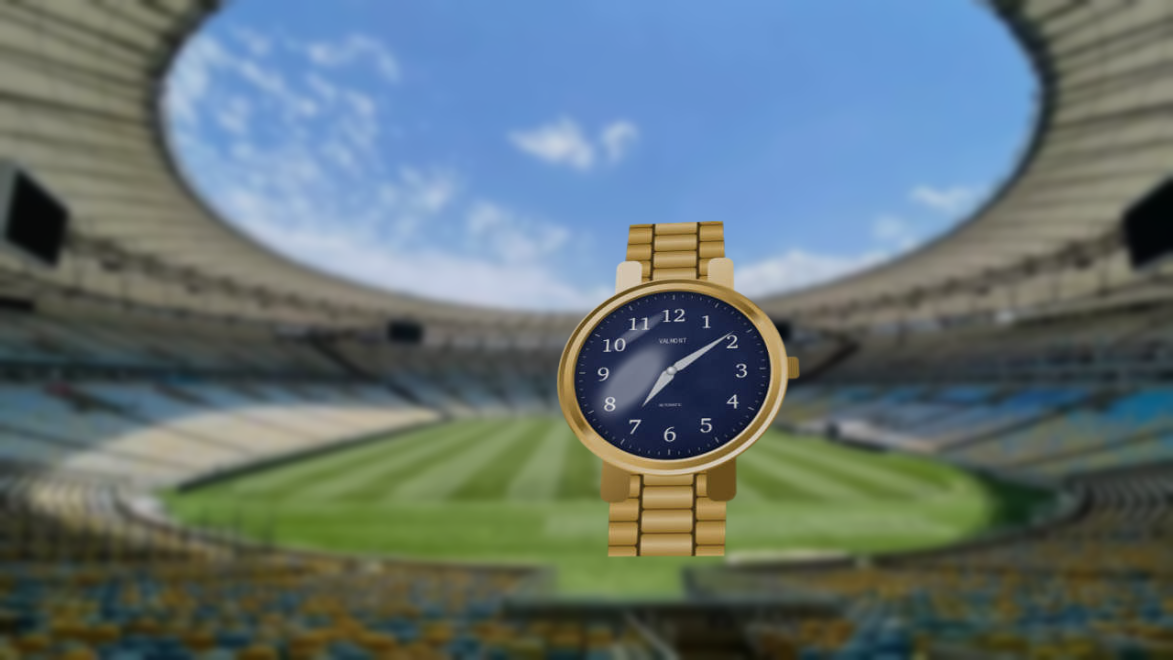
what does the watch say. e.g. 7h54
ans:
7h09
